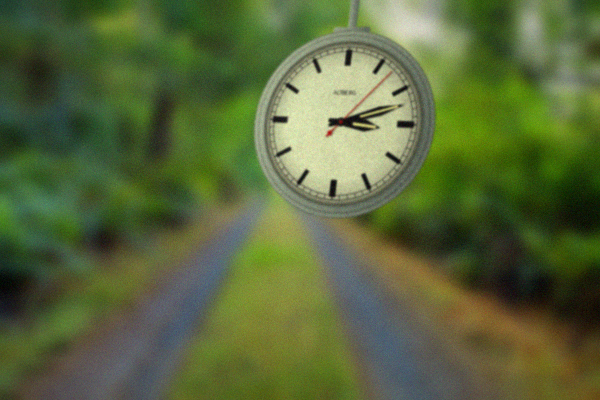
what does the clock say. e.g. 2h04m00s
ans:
3h12m07s
